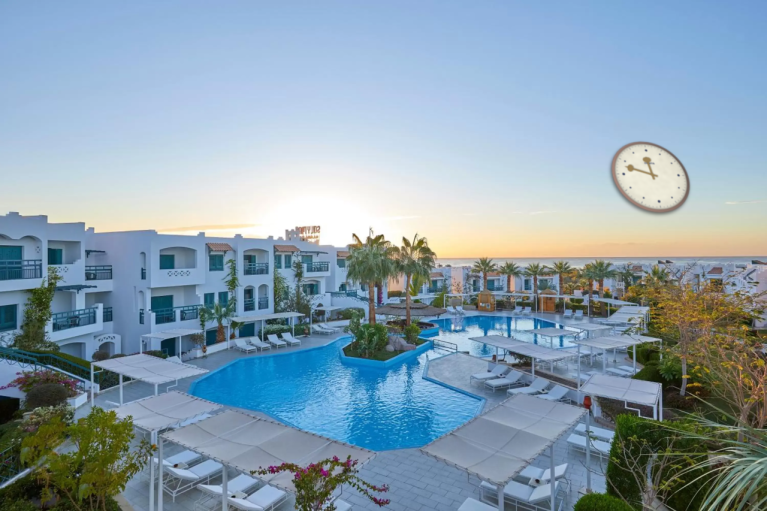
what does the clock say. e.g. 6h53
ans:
11h48
